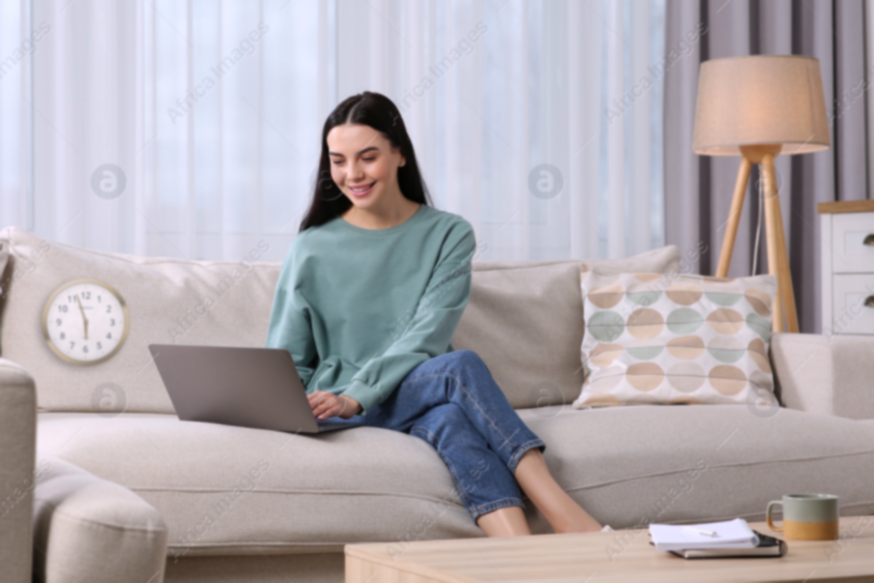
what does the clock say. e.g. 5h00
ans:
5h57
